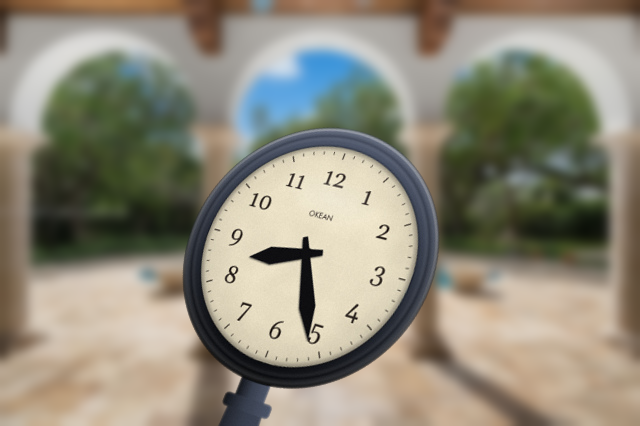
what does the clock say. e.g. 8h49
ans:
8h26
